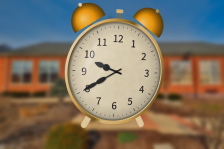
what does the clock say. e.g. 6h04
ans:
9h40
